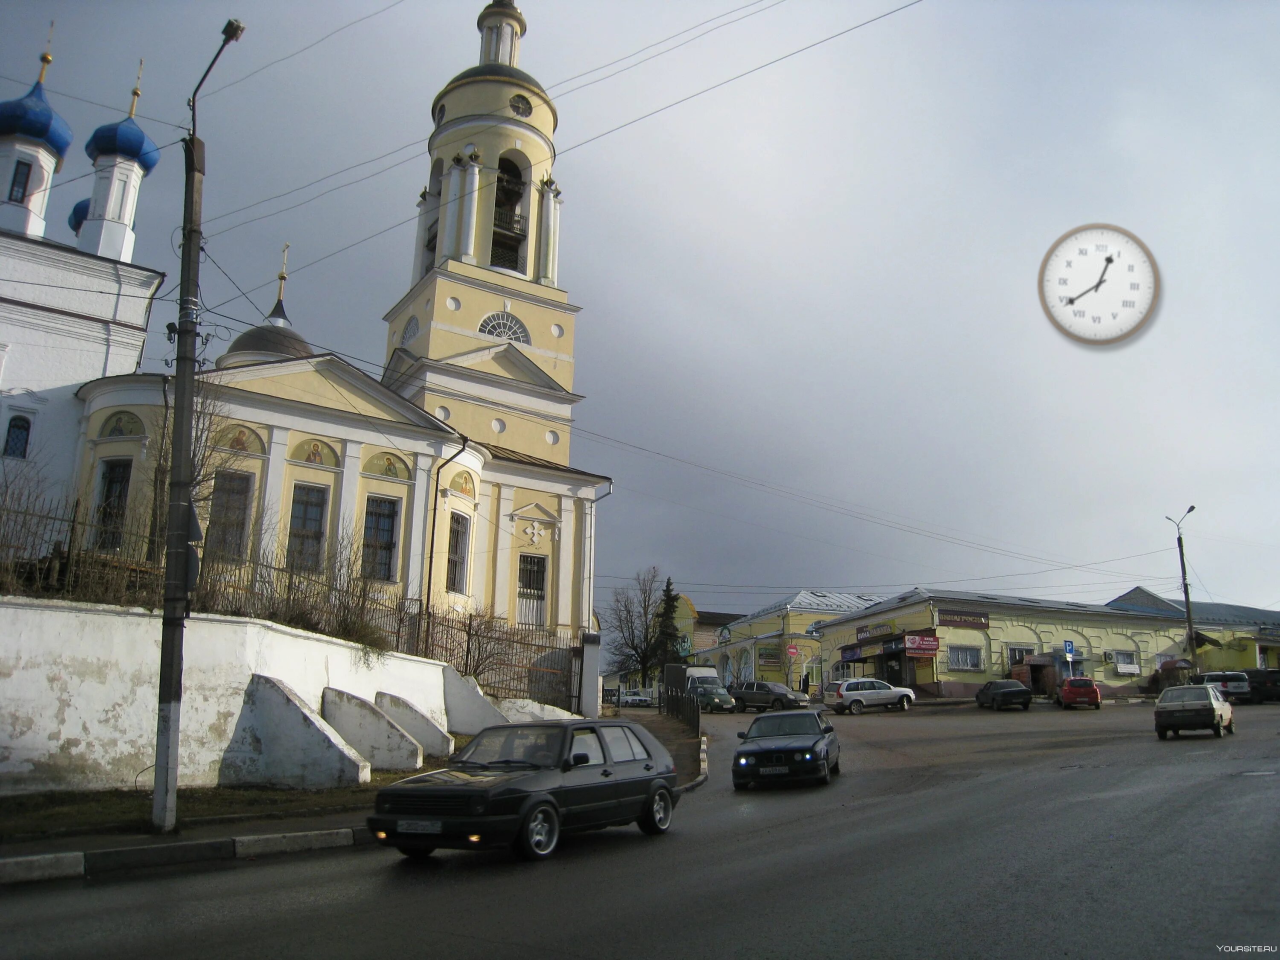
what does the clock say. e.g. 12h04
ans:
12h39
